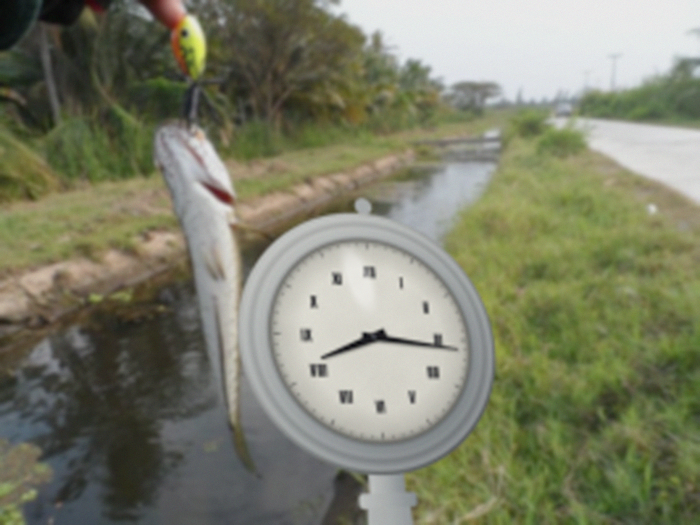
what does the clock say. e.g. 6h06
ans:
8h16
